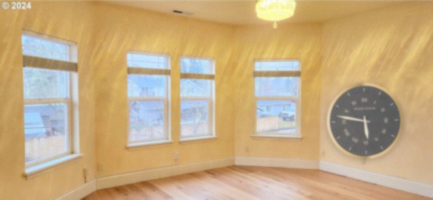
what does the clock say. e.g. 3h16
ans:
5h47
